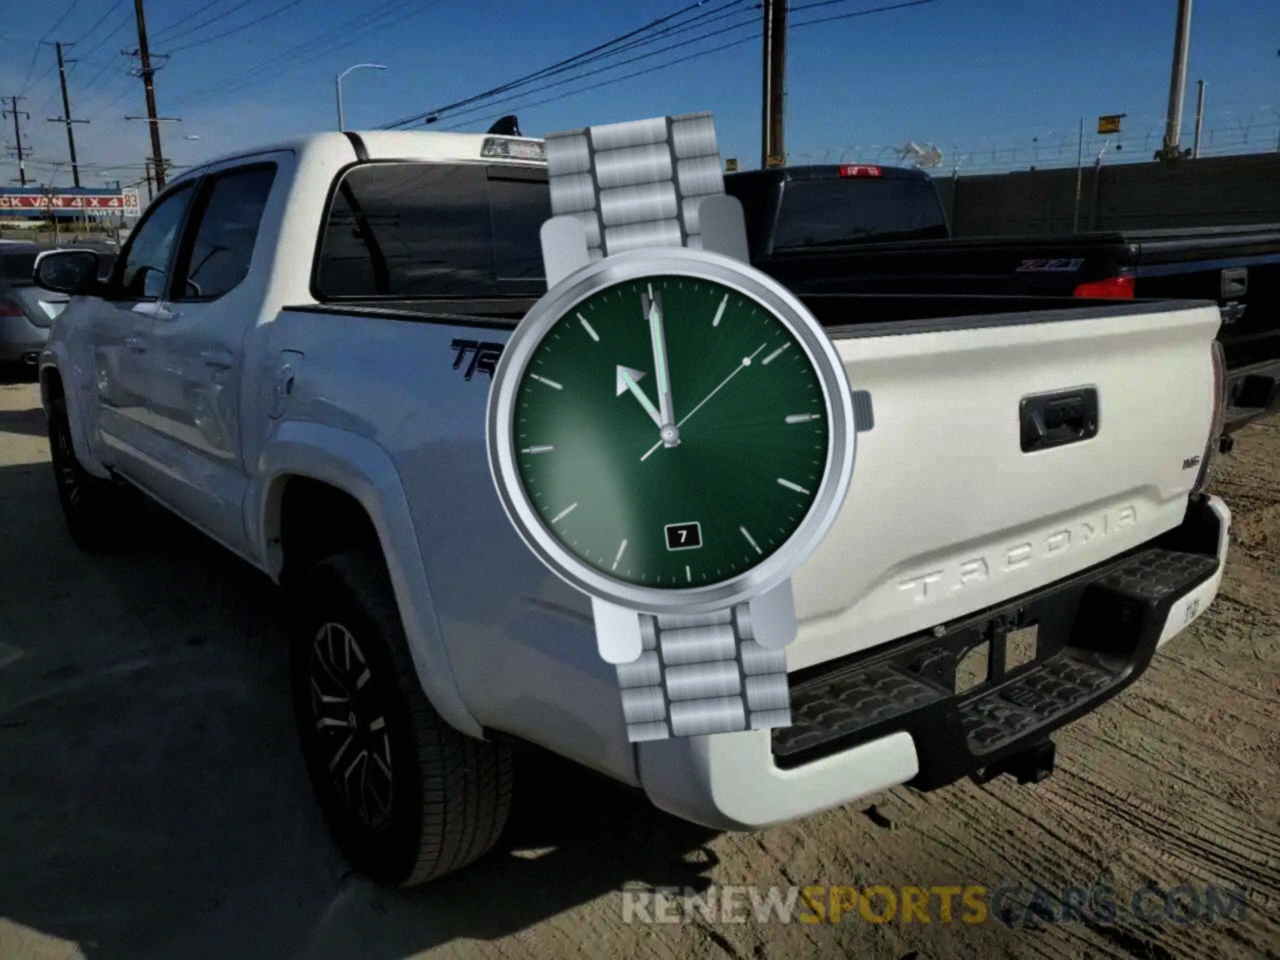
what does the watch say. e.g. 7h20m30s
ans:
11h00m09s
